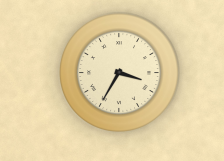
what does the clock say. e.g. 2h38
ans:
3h35
